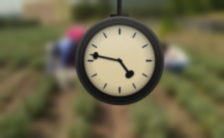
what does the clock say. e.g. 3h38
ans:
4h47
